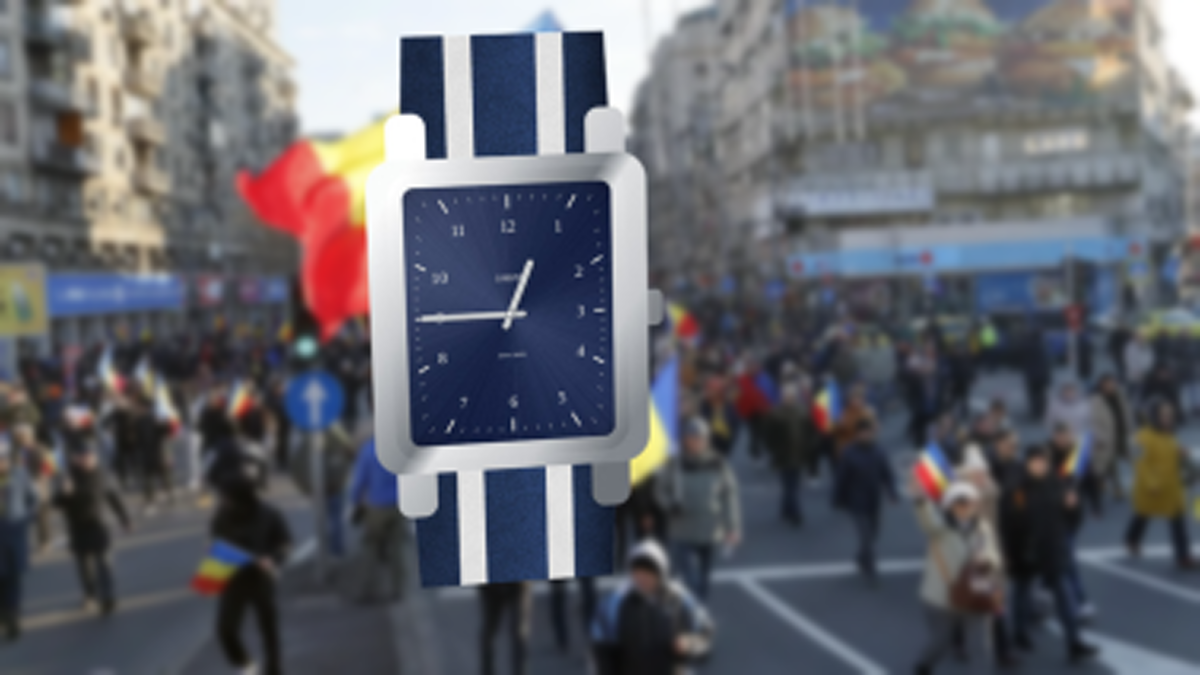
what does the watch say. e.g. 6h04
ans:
12h45
